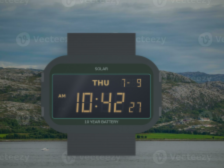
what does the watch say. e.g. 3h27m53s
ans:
10h42m27s
